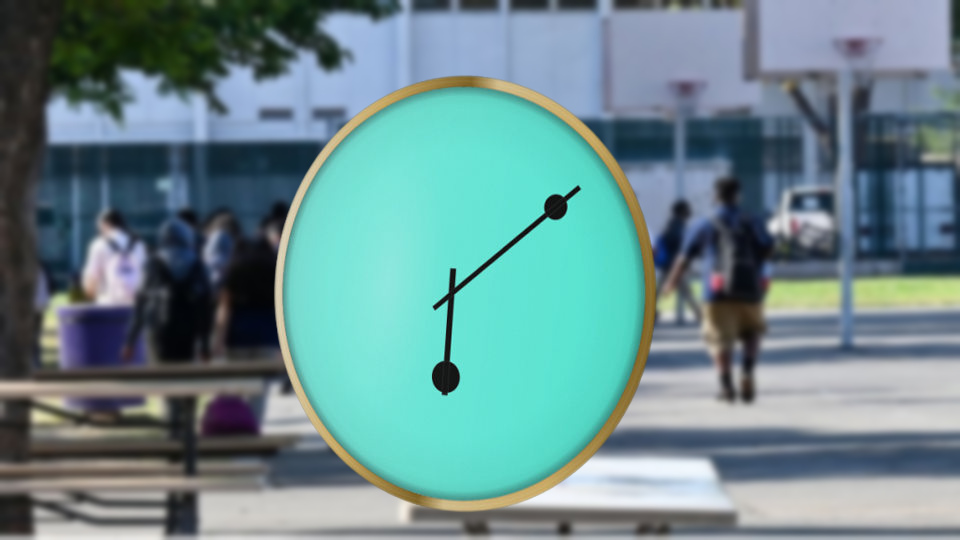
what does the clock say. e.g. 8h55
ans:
6h09
